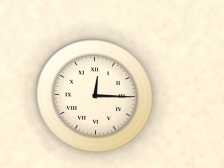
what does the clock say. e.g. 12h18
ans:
12h15
